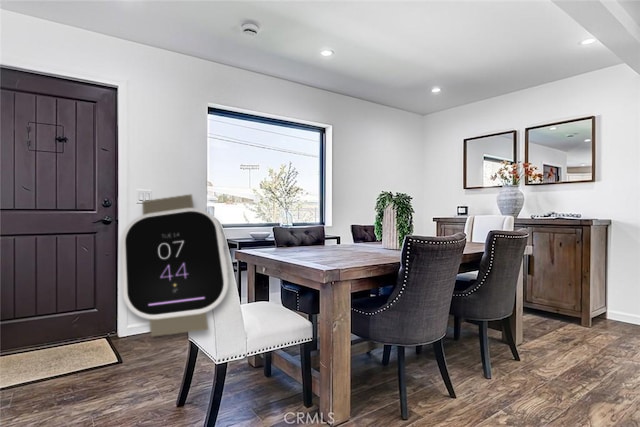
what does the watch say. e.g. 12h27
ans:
7h44
